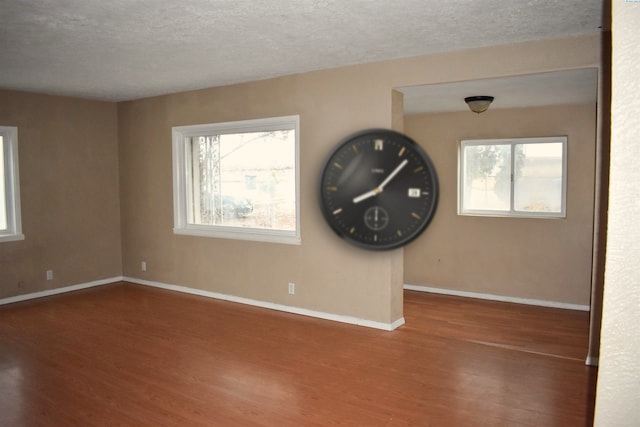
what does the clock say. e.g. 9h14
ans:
8h07
